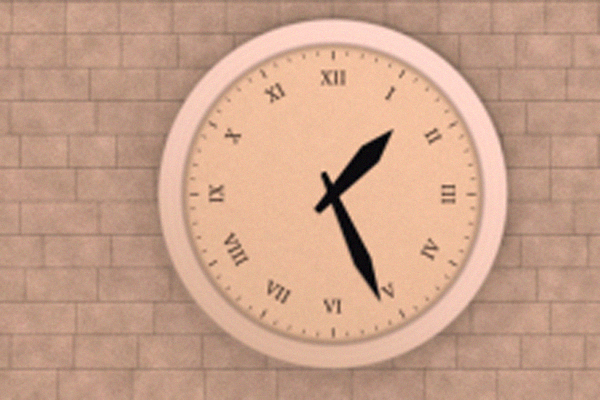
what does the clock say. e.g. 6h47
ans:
1h26
